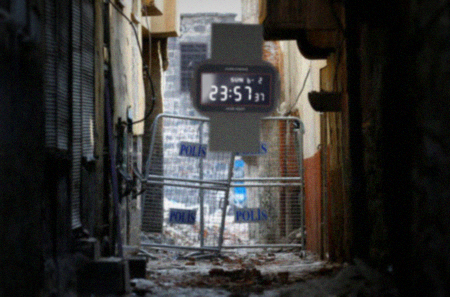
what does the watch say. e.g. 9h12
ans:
23h57
